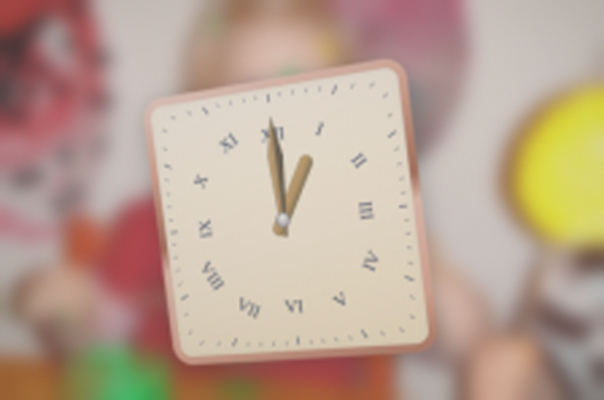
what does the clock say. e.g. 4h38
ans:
1h00
